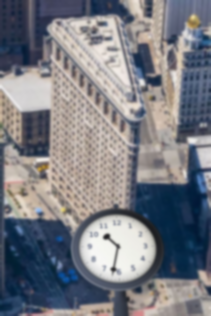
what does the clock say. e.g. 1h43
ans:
10h32
